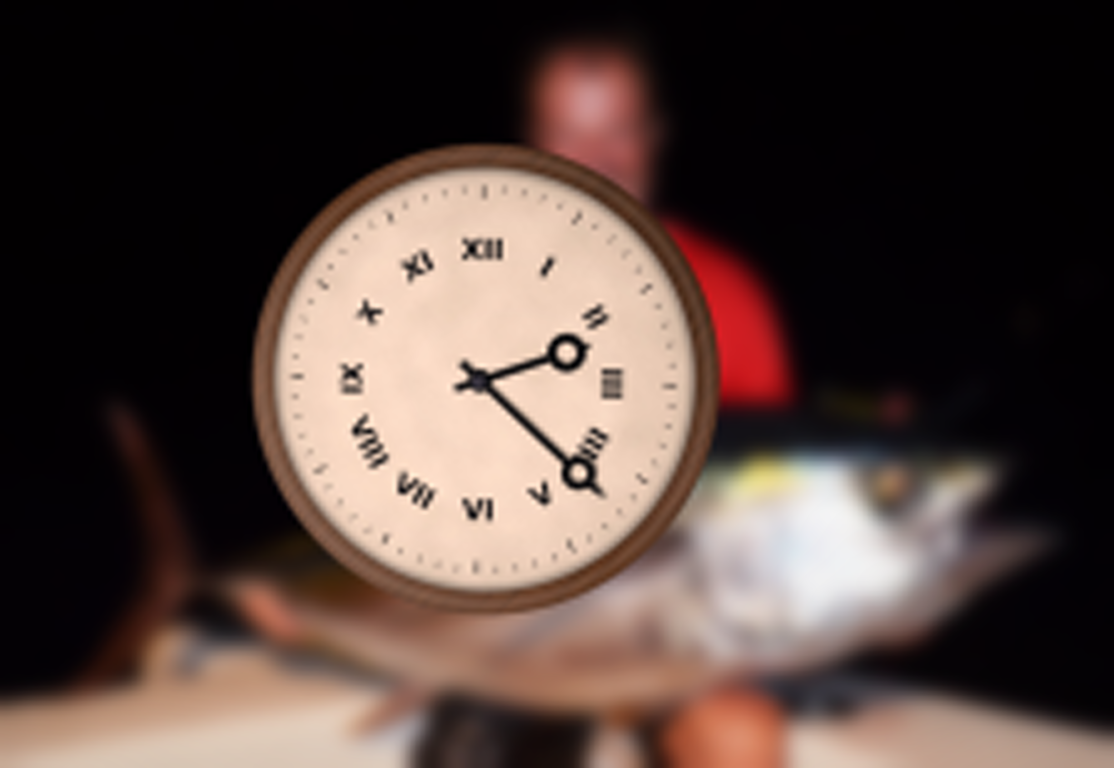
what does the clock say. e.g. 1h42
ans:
2h22
